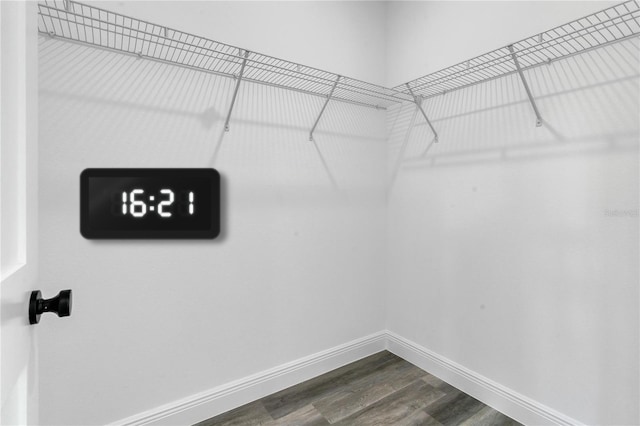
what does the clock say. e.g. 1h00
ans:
16h21
